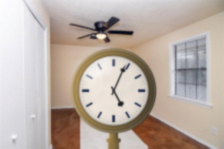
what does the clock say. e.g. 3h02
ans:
5h04
